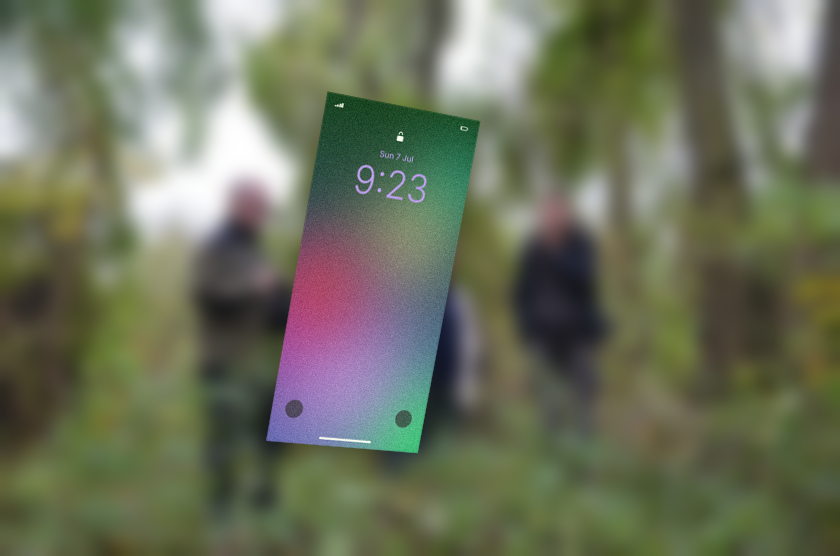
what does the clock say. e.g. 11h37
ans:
9h23
